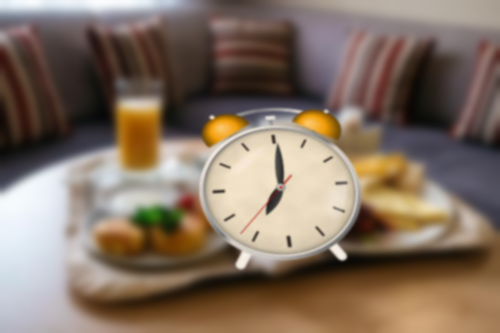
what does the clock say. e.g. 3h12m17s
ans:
7h00m37s
